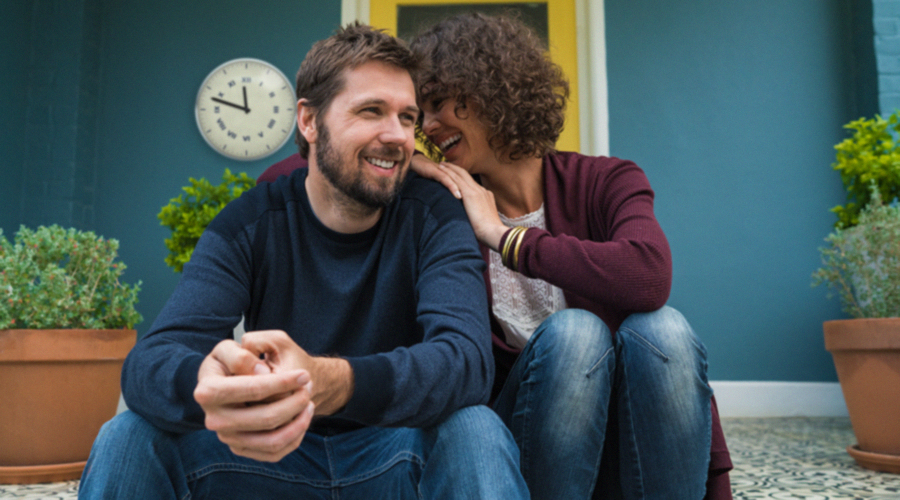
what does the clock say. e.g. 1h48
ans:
11h48
